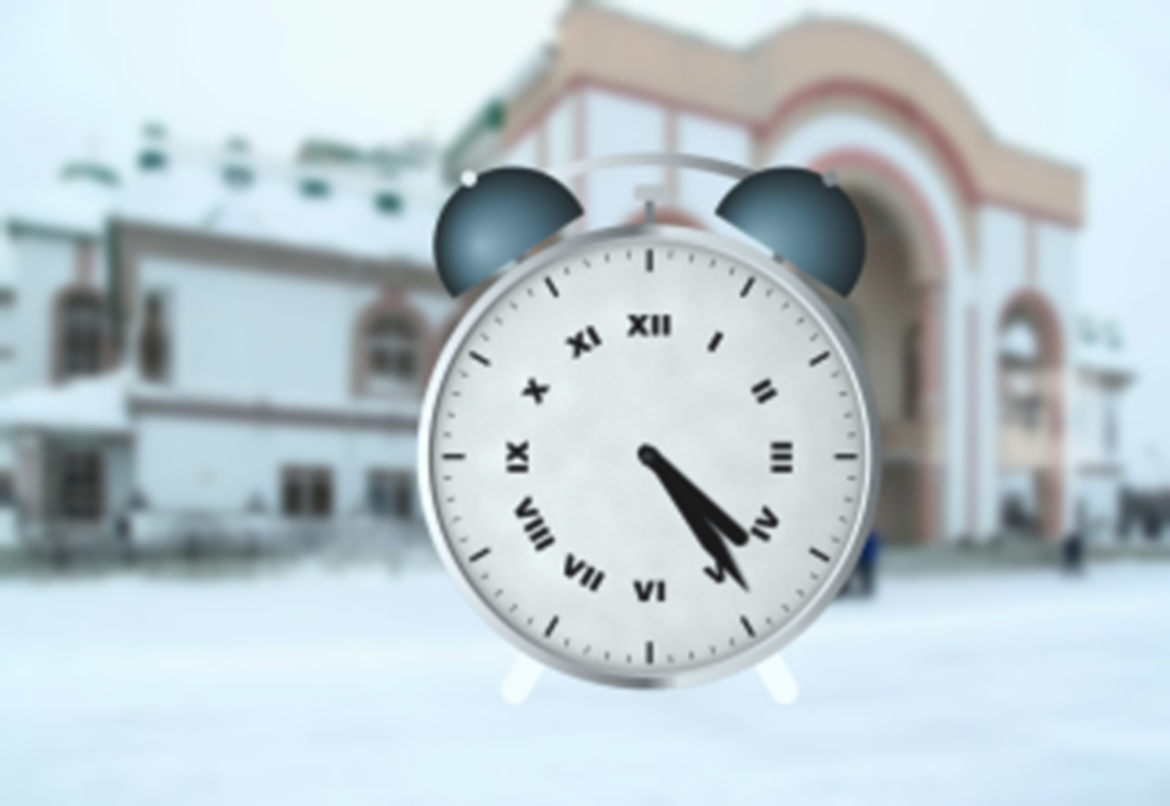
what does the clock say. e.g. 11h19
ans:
4h24
